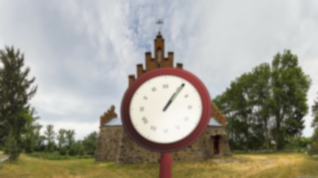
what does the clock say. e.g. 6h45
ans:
1h06
